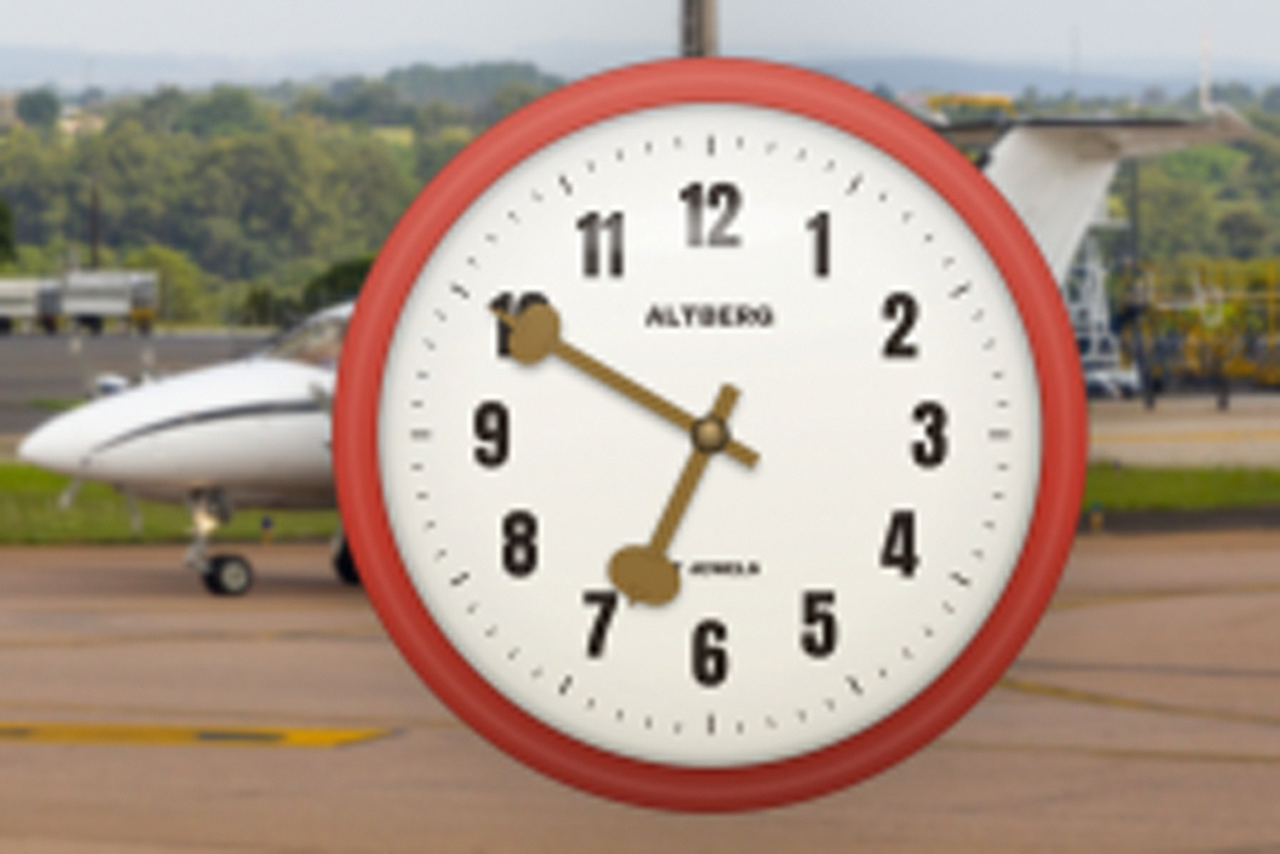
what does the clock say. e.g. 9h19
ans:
6h50
